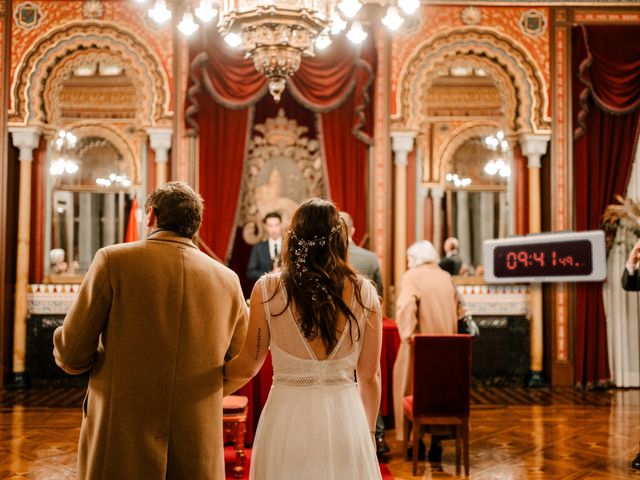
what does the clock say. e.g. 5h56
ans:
9h41
